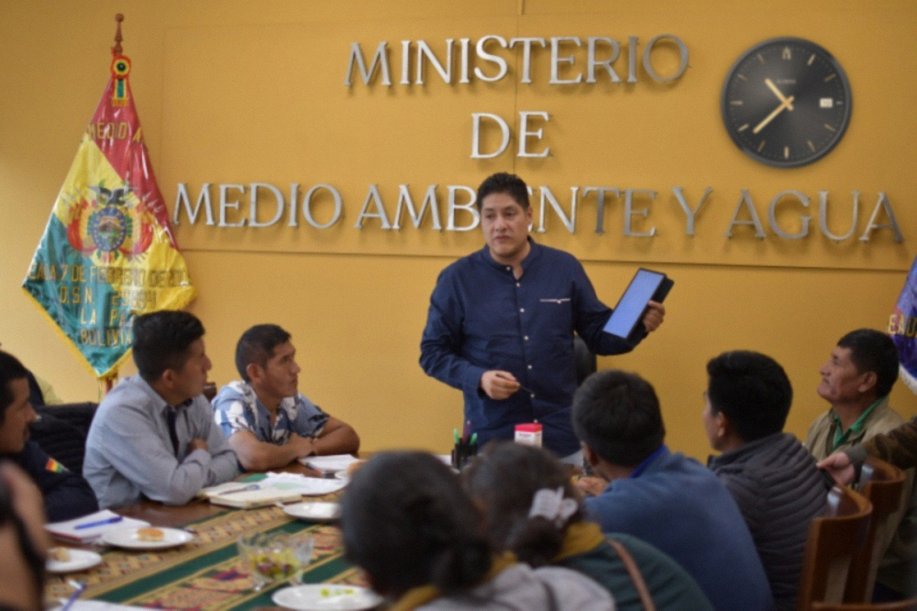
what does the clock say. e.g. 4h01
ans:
10h38
